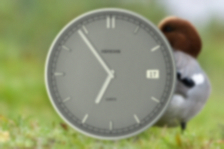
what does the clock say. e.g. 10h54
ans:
6h54
